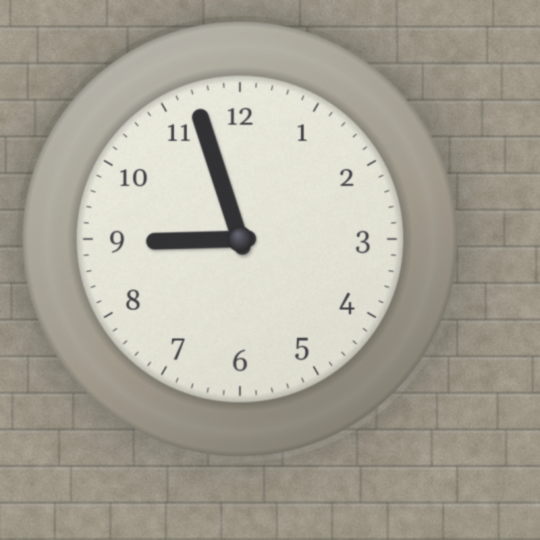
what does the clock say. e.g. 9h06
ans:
8h57
